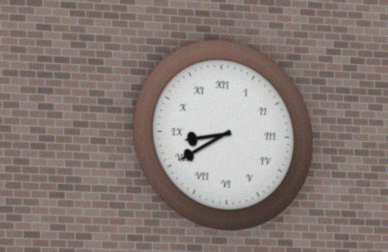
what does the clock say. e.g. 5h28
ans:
8h40
